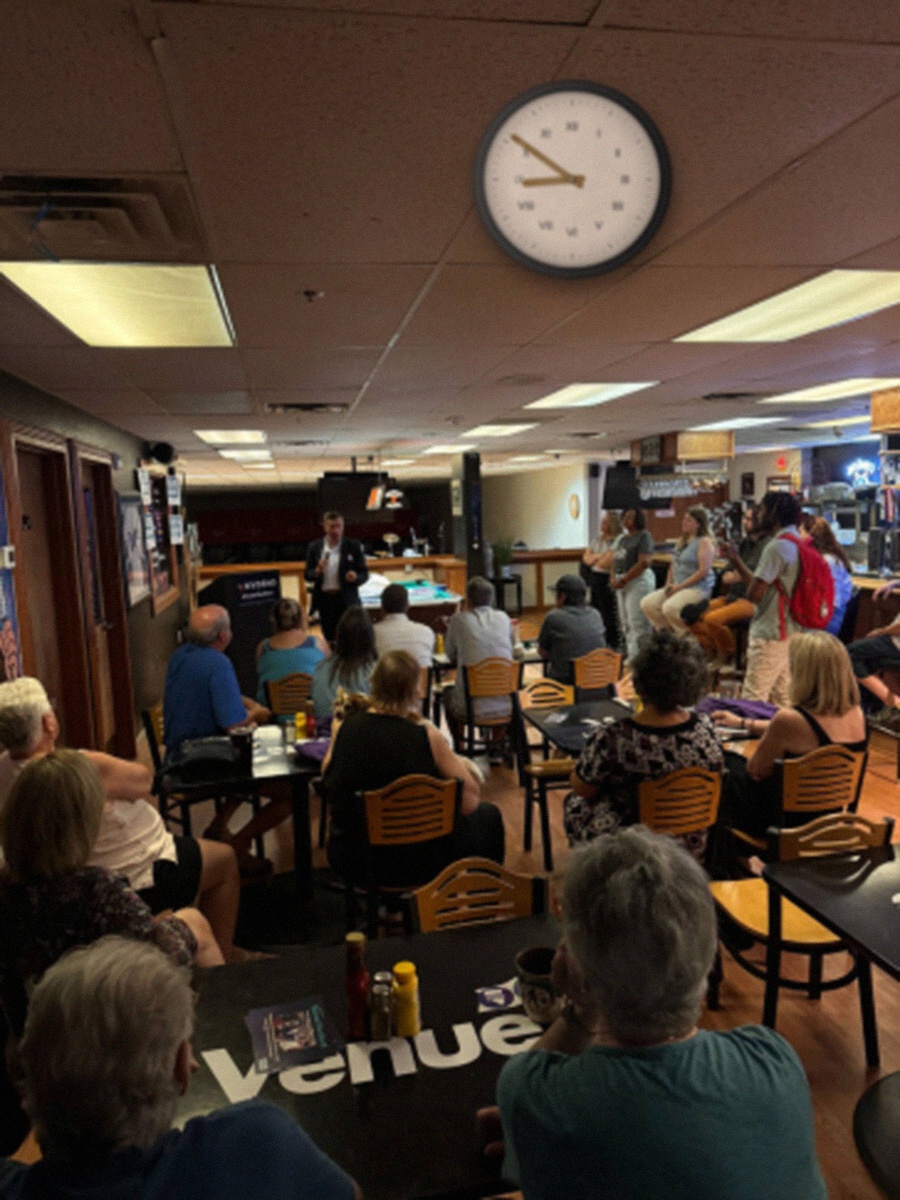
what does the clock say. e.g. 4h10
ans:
8h51
